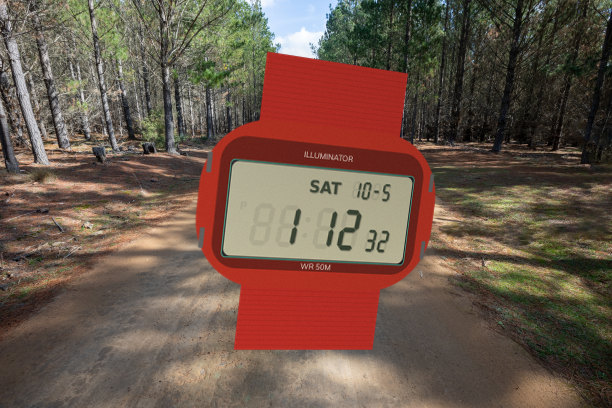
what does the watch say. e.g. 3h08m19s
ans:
1h12m32s
